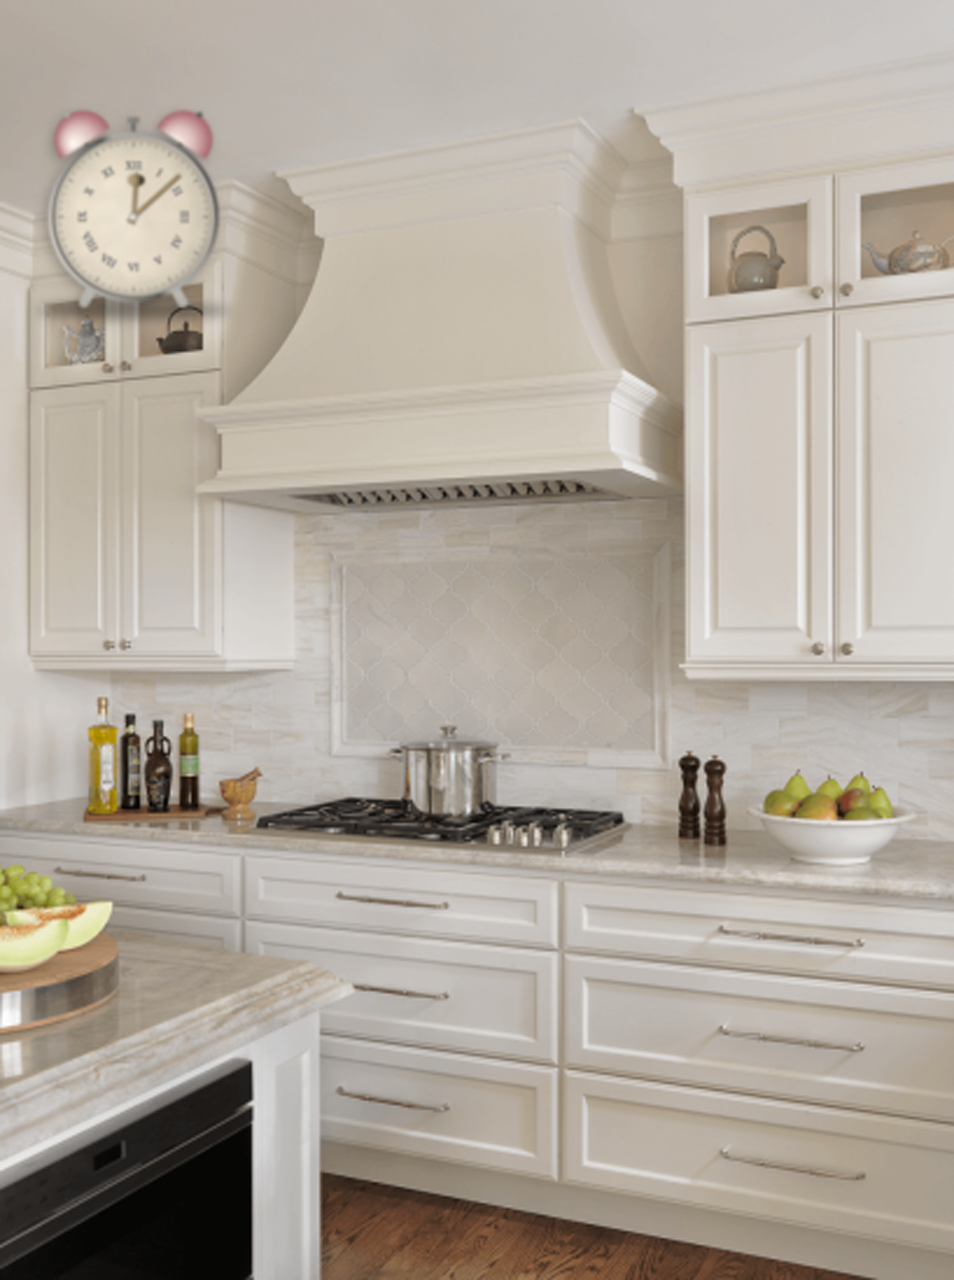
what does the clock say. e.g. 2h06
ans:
12h08
